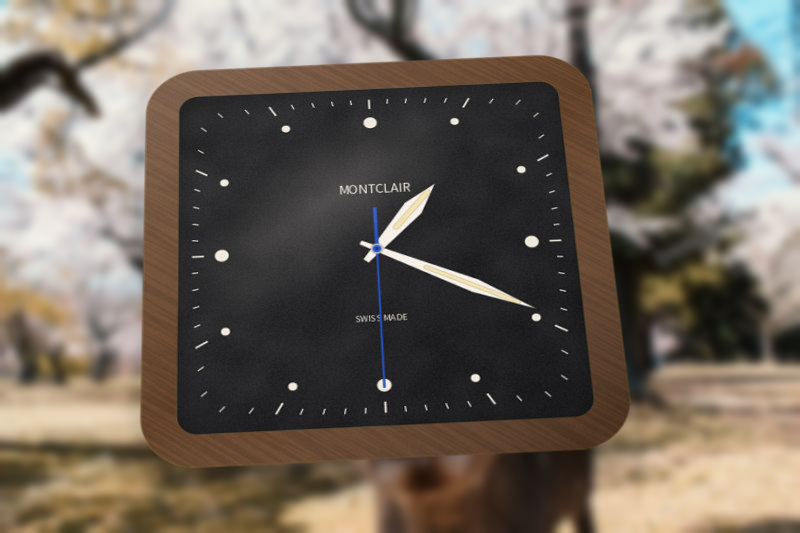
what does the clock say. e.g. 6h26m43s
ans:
1h19m30s
